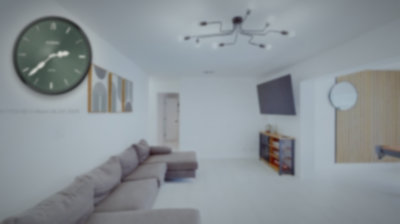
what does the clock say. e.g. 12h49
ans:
2h38
